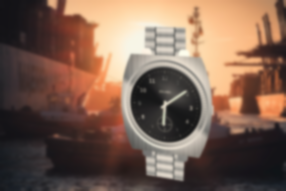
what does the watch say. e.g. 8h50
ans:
6h09
